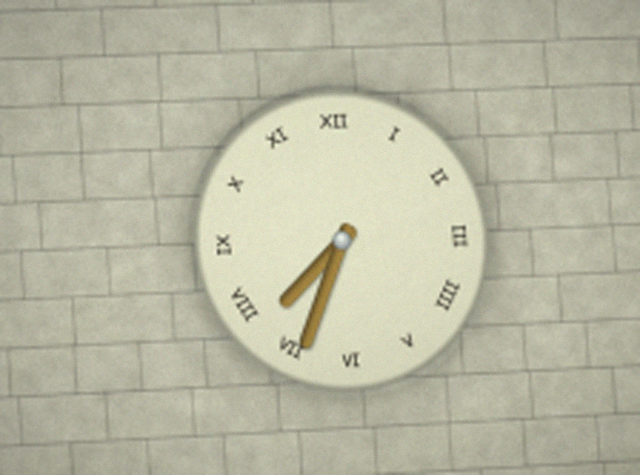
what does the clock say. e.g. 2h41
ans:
7h34
